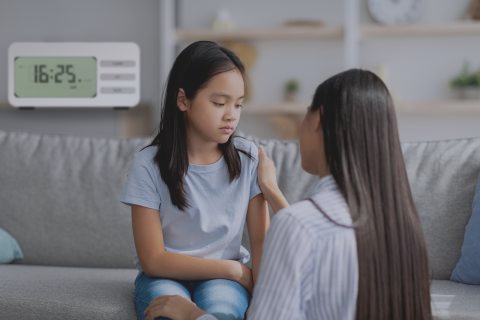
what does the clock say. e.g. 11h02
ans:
16h25
